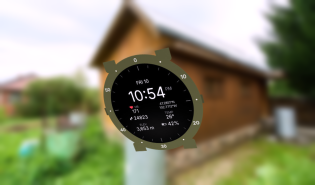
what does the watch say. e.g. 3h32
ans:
10h54
